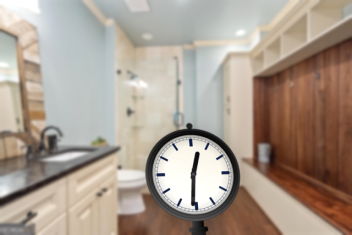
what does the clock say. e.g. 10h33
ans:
12h31
